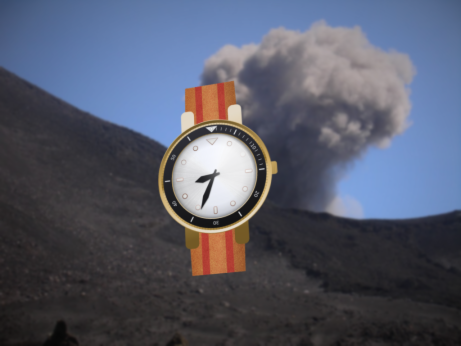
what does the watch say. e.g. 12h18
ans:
8h34
